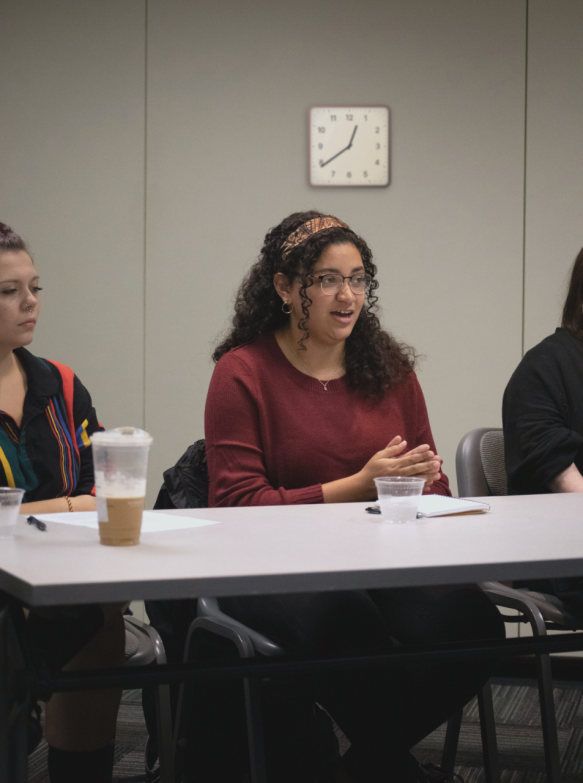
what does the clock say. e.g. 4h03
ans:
12h39
